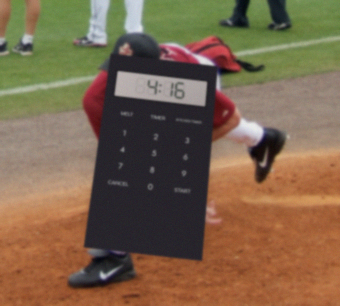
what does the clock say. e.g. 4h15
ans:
4h16
